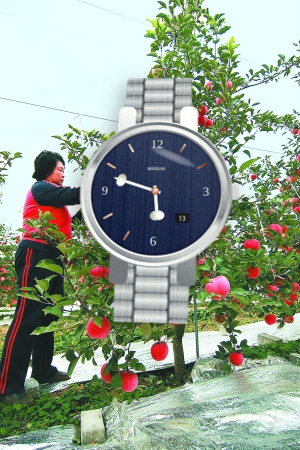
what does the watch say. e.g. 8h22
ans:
5h48
